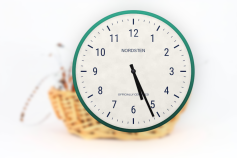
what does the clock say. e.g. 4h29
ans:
5h26
